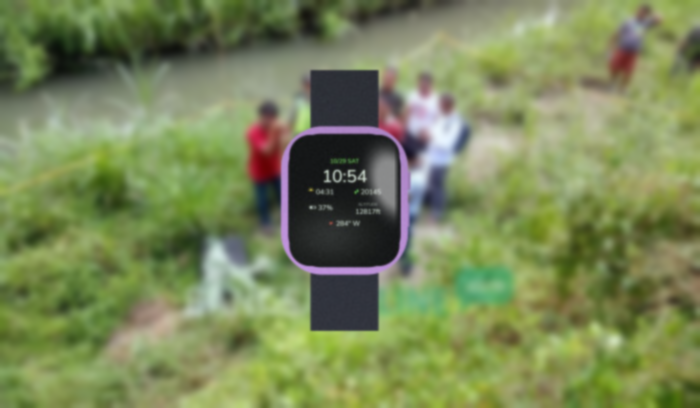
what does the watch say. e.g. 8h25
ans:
10h54
